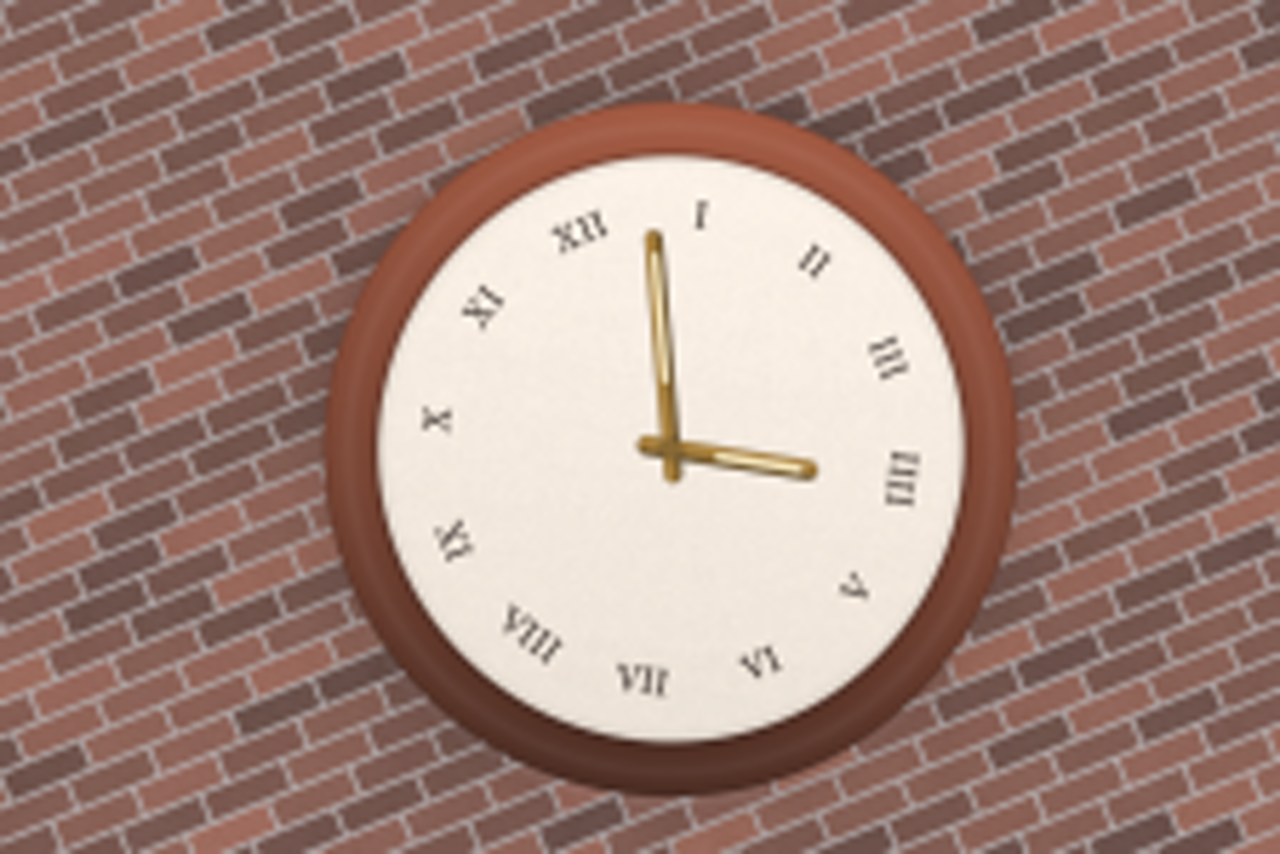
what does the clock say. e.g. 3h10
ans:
4h03
